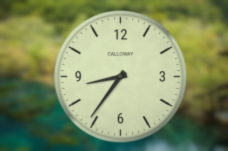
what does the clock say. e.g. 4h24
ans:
8h36
